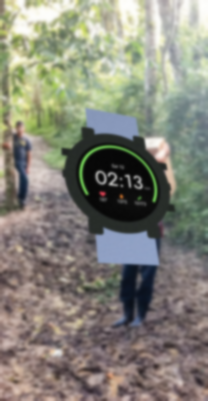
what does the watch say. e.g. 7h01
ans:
2h13
